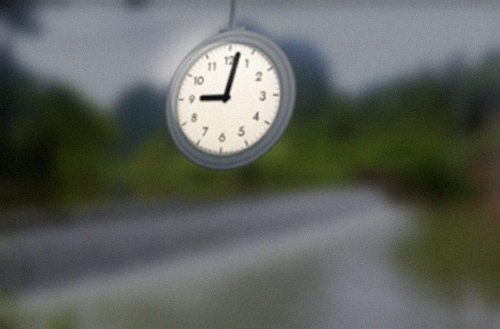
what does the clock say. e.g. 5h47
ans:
9h02
